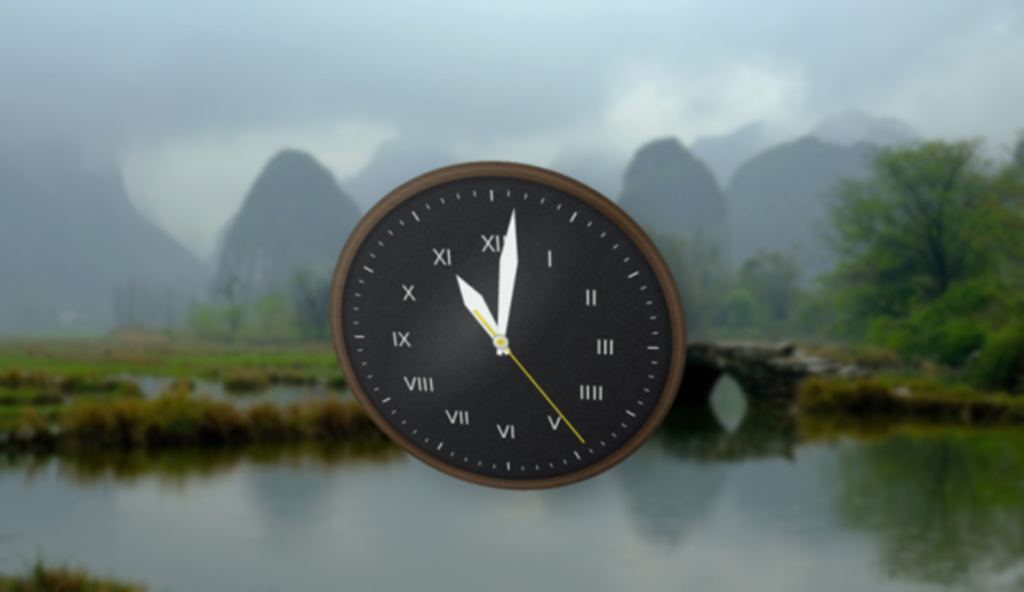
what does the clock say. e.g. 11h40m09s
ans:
11h01m24s
